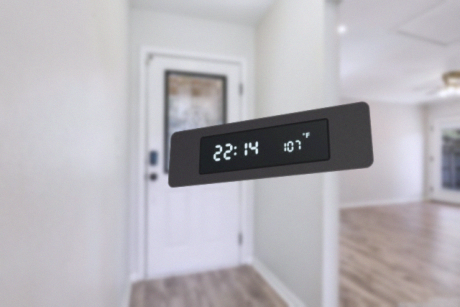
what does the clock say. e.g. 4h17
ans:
22h14
